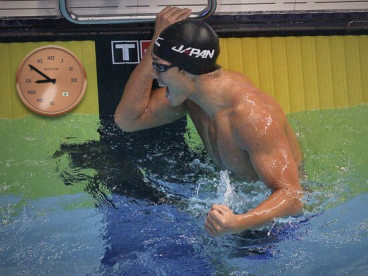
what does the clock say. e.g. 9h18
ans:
8h51
